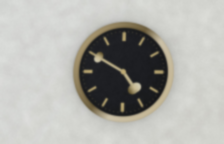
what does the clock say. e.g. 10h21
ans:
4h50
